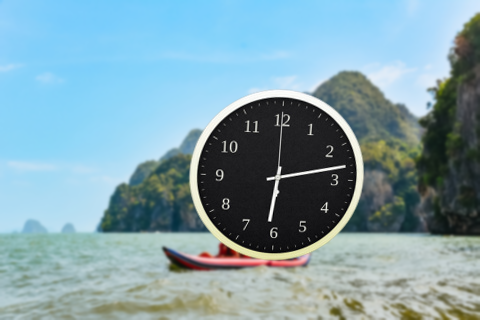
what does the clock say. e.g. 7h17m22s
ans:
6h13m00s
